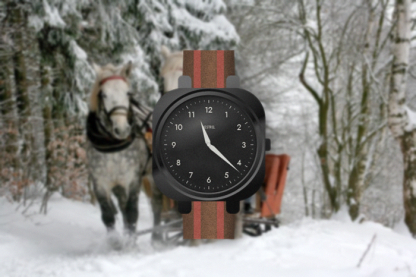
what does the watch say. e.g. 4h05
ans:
11h22
